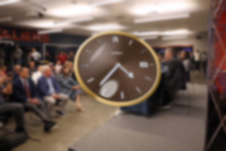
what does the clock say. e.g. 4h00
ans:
4h37
